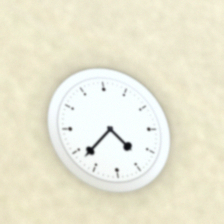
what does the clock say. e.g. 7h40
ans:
4h38
